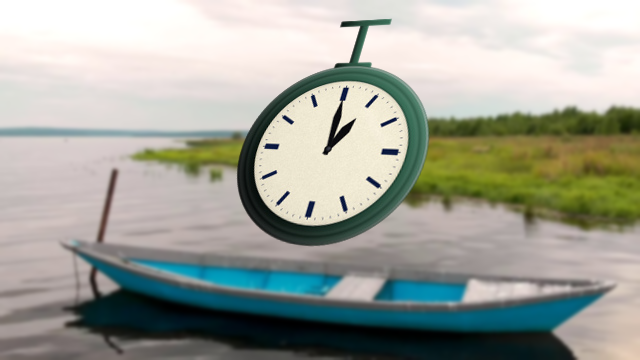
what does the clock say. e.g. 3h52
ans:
1h00
